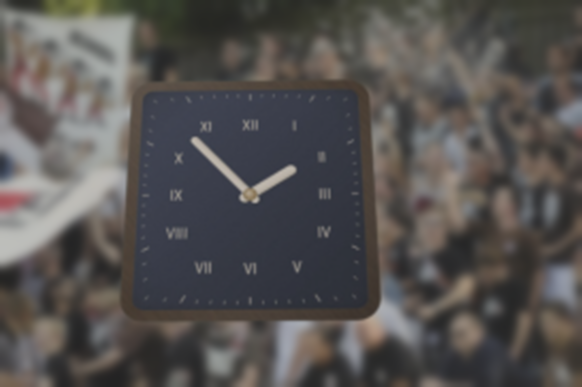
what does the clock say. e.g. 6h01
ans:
1h53
